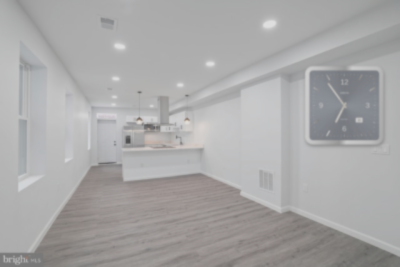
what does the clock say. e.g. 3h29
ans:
6h54
